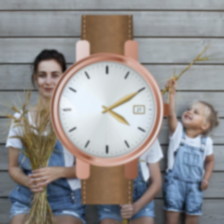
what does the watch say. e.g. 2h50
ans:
4h10
